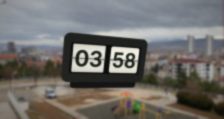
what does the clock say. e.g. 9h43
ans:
3h58
